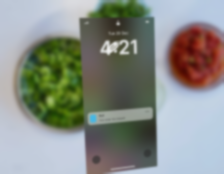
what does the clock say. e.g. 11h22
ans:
4h21
